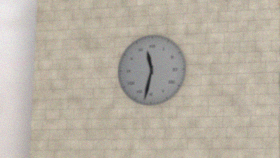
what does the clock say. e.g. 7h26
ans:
11h32
